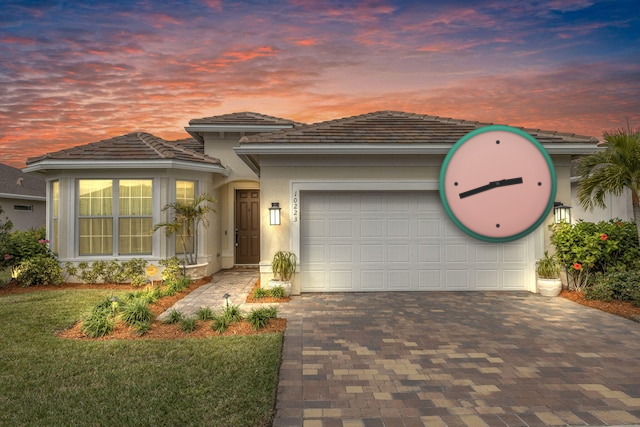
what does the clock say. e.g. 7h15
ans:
2h42
